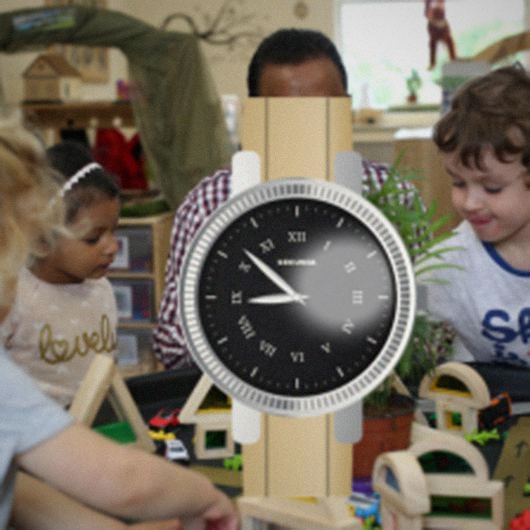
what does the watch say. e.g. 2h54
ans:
8h52
